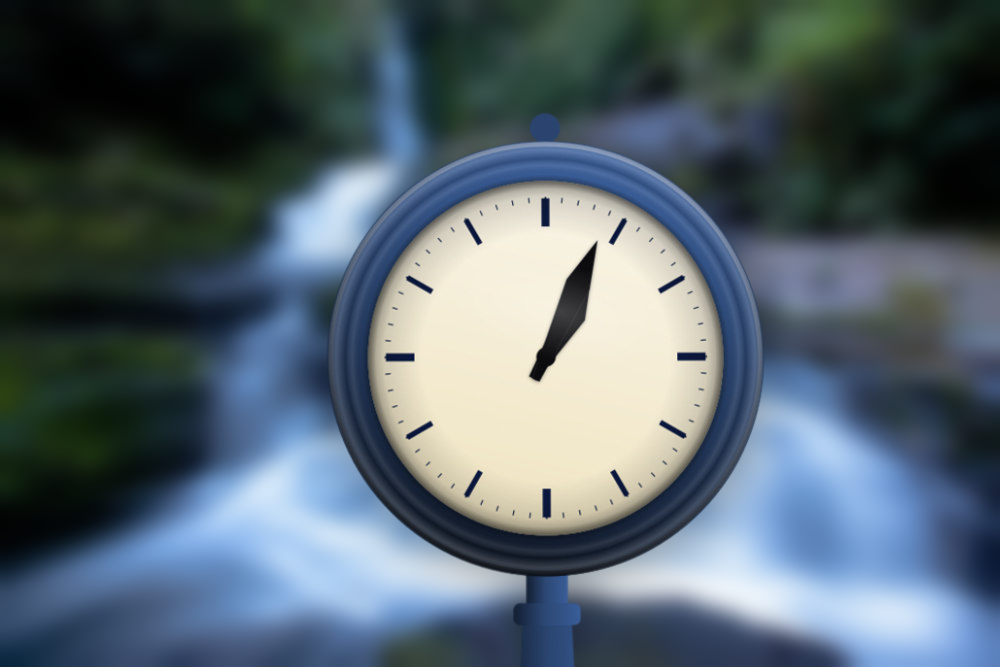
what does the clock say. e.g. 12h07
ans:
1h04
